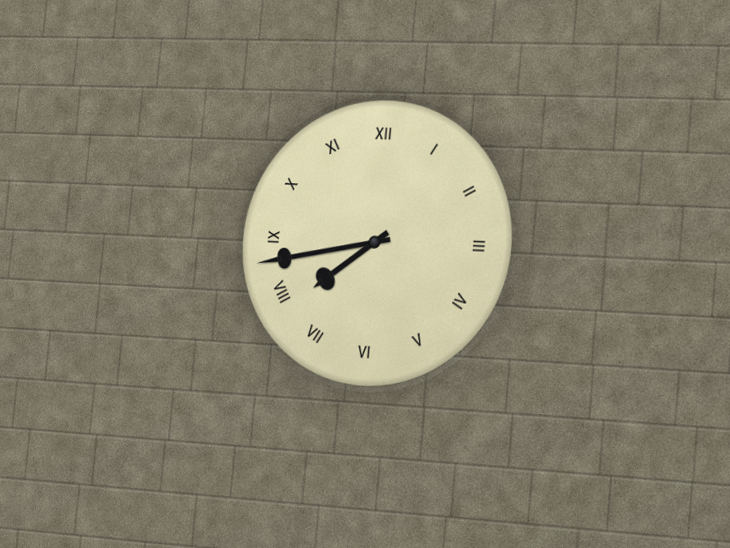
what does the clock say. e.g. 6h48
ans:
7h43
